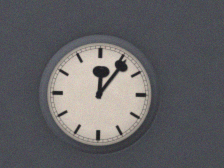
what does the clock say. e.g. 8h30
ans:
12h06
